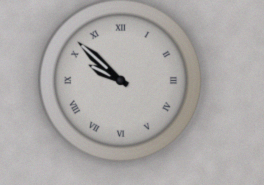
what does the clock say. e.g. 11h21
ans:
9h52
